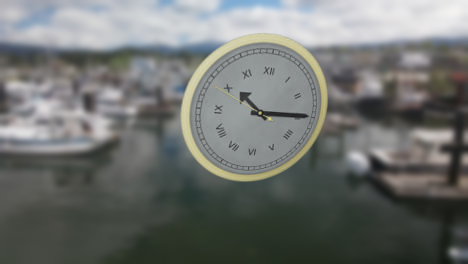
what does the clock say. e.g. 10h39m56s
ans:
10h14m49s
